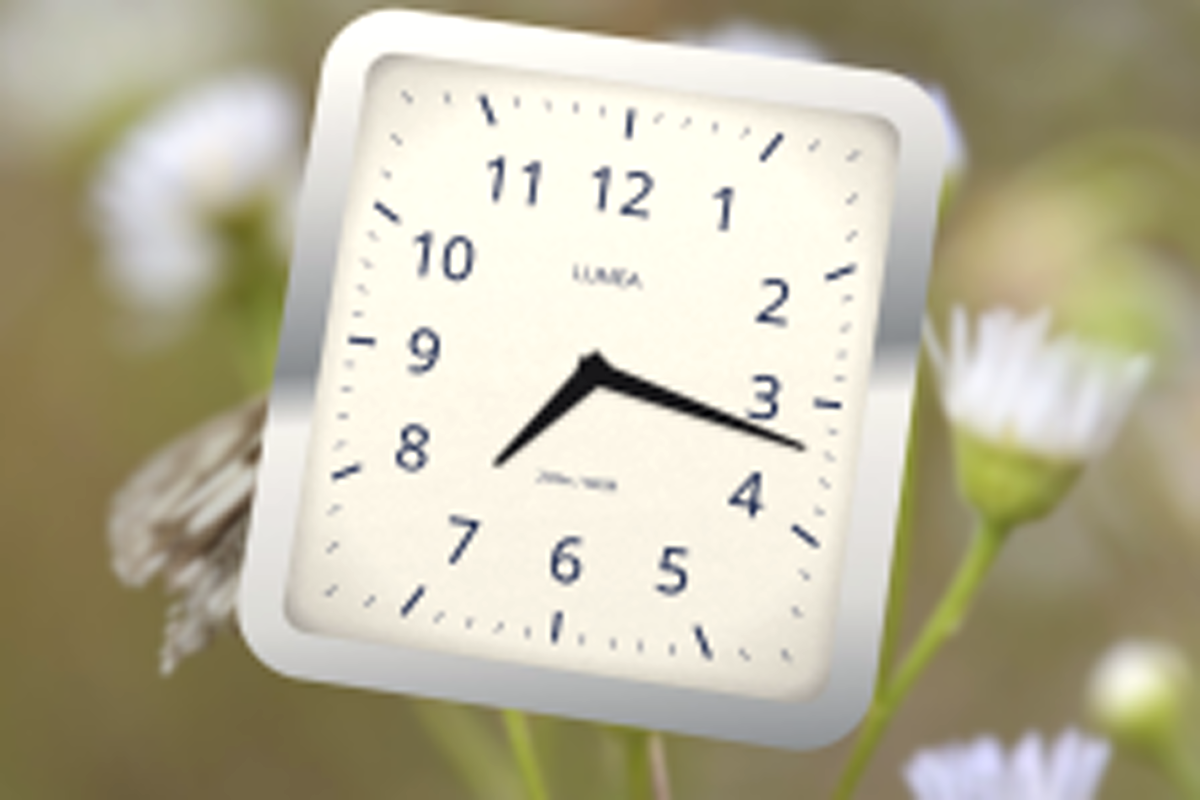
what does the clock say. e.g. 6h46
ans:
7h17
